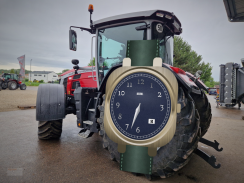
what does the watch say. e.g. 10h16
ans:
6h33
